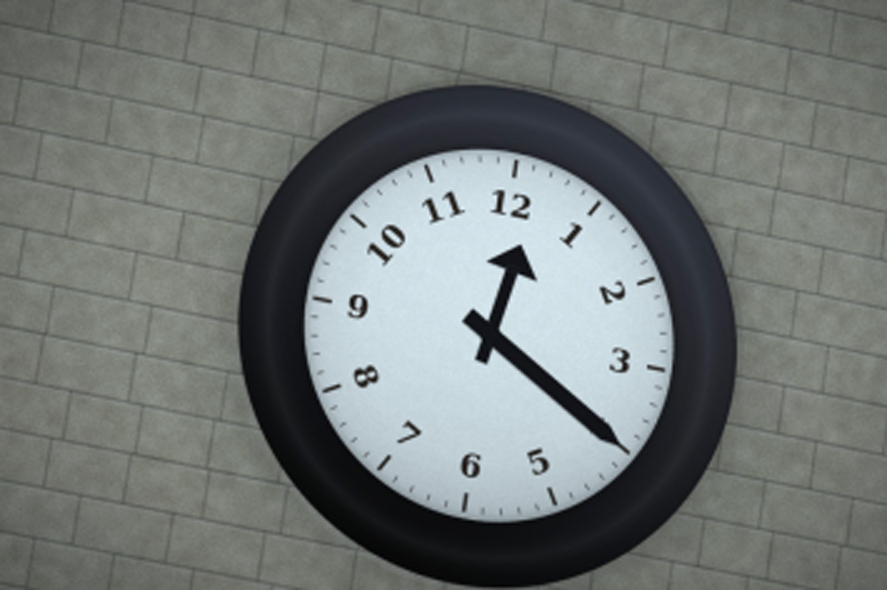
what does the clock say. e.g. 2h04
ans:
12h20
